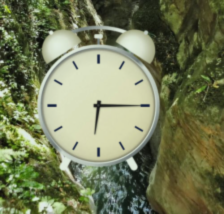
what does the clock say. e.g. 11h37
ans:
6h15
